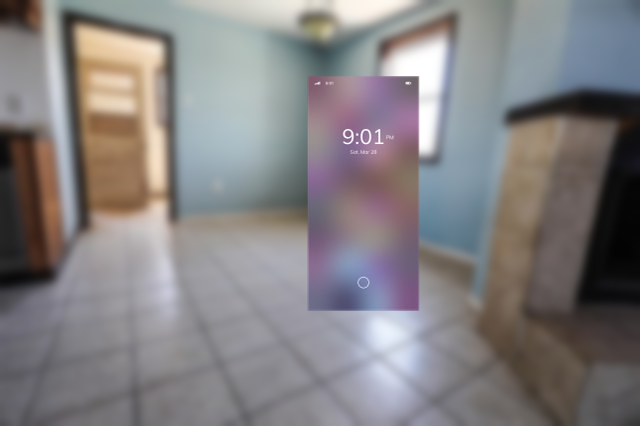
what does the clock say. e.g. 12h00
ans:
9h01
